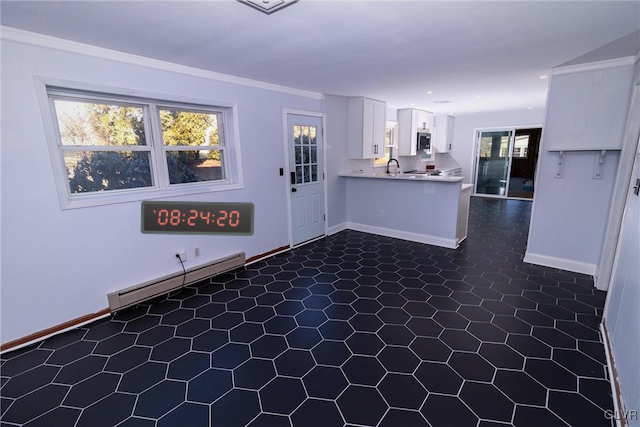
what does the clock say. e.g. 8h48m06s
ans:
8h24m20s
